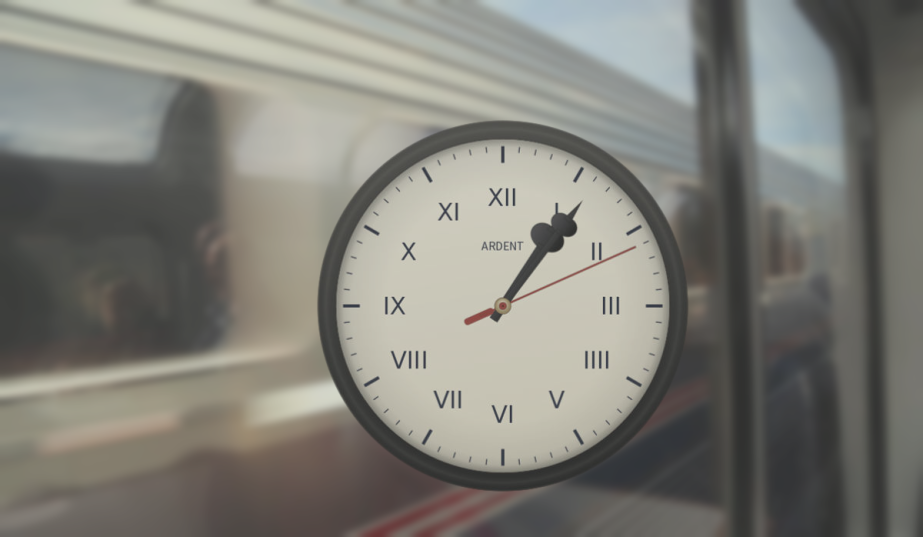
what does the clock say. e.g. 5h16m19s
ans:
1h06m11s
